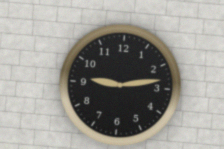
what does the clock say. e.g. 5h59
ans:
9h13
